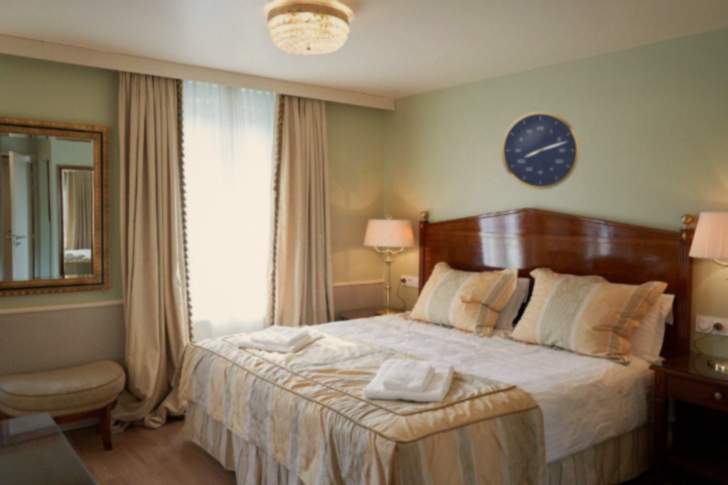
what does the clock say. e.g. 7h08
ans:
8h12
